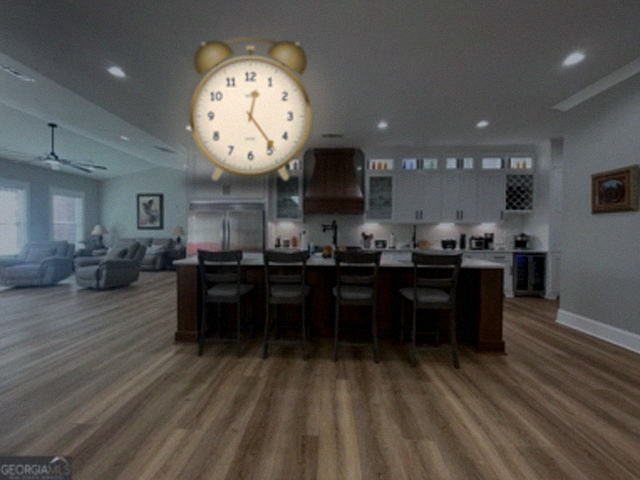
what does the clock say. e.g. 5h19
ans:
12h24
